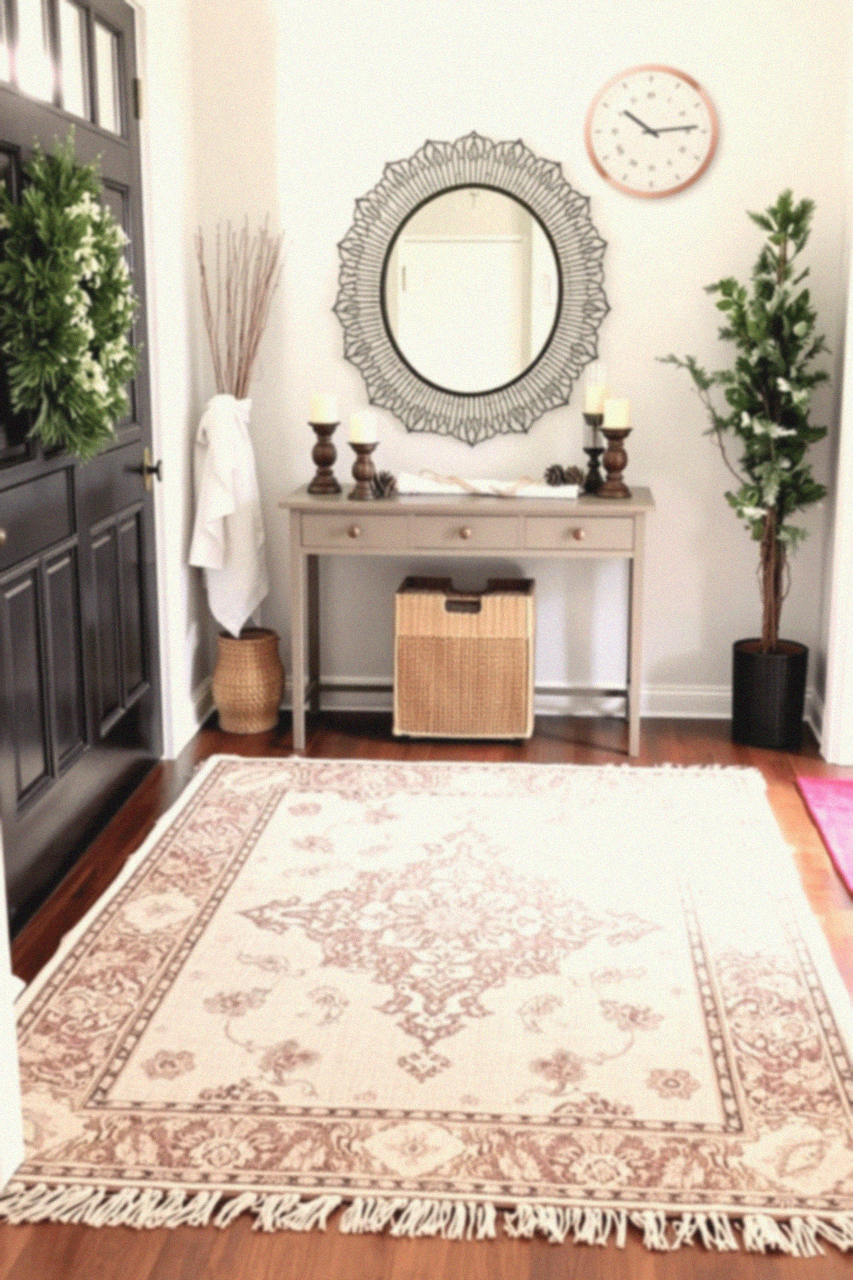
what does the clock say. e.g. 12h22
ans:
10h14
